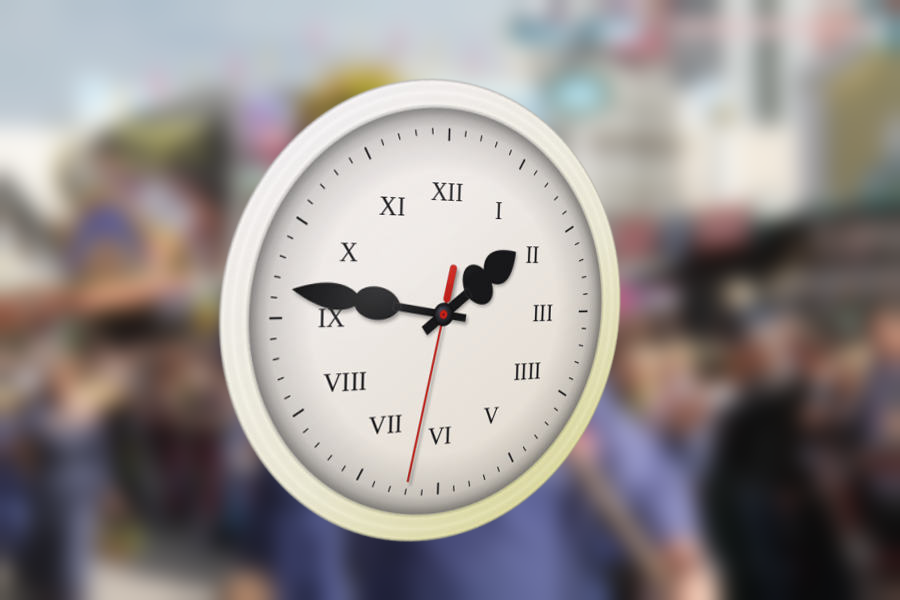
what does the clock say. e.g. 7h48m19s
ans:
1h46m32s
